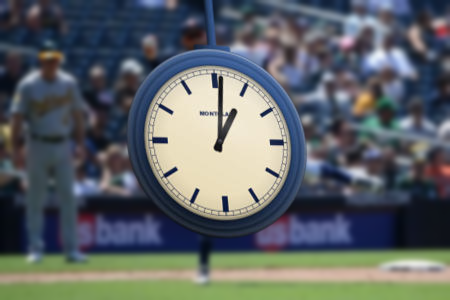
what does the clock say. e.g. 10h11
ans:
1h01
